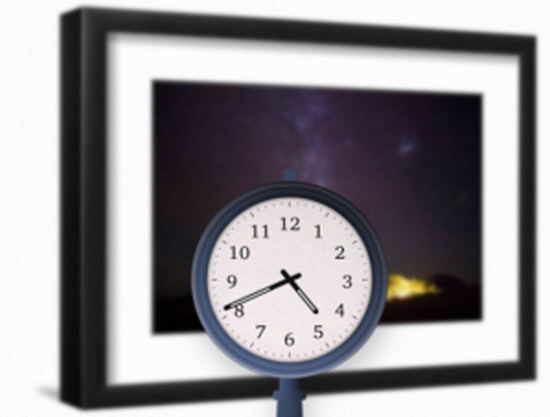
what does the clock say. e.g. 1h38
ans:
4h41
